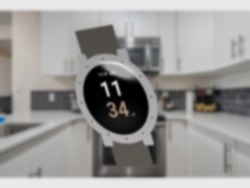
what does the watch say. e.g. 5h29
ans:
11h34
